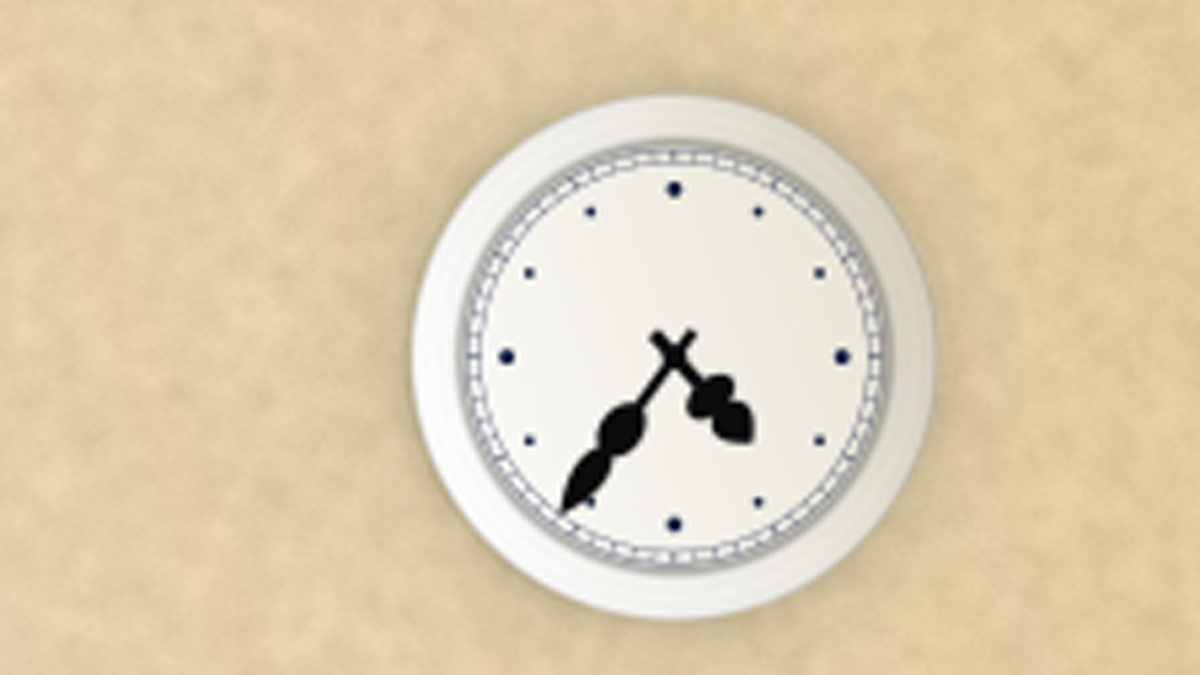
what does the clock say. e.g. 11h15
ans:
4h36
